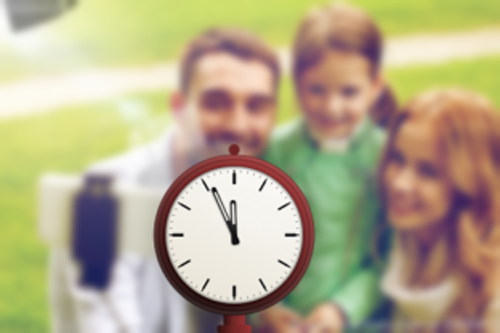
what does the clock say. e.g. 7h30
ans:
11h56
